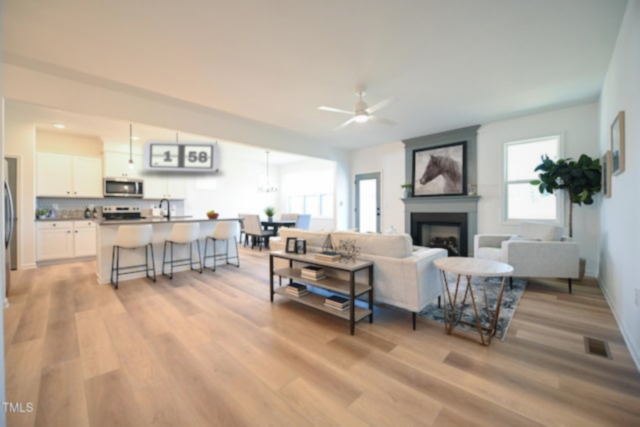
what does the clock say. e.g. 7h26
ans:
1h58
